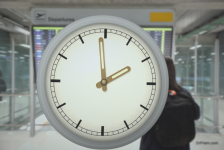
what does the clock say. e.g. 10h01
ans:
1h59
